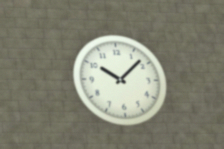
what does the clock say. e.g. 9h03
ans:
10h08
